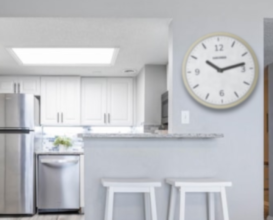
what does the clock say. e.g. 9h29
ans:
10h13
